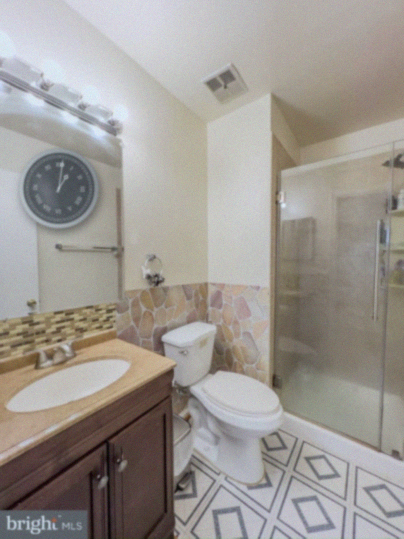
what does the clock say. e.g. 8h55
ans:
1h01
